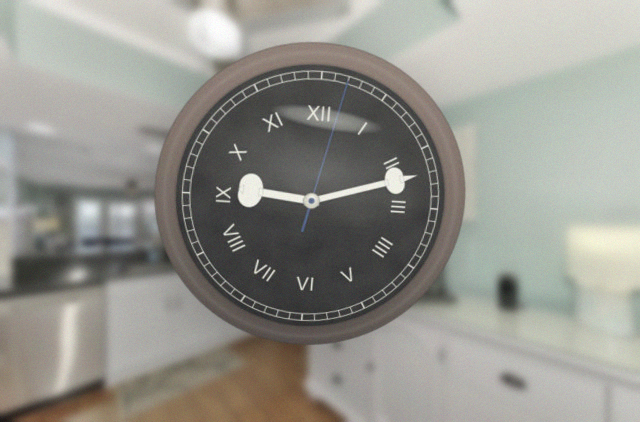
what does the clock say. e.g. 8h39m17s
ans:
9h12m02s
